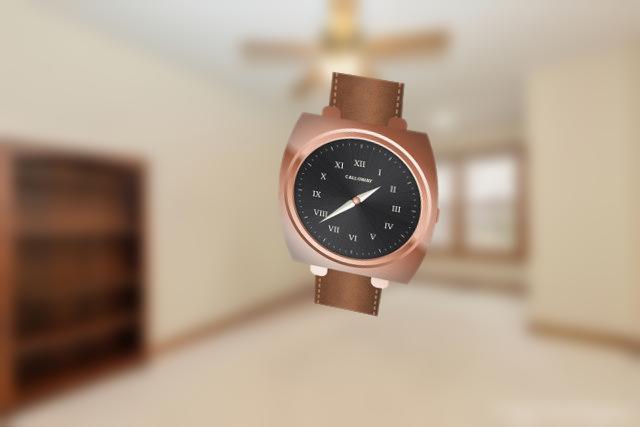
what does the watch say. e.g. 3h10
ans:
1h38
